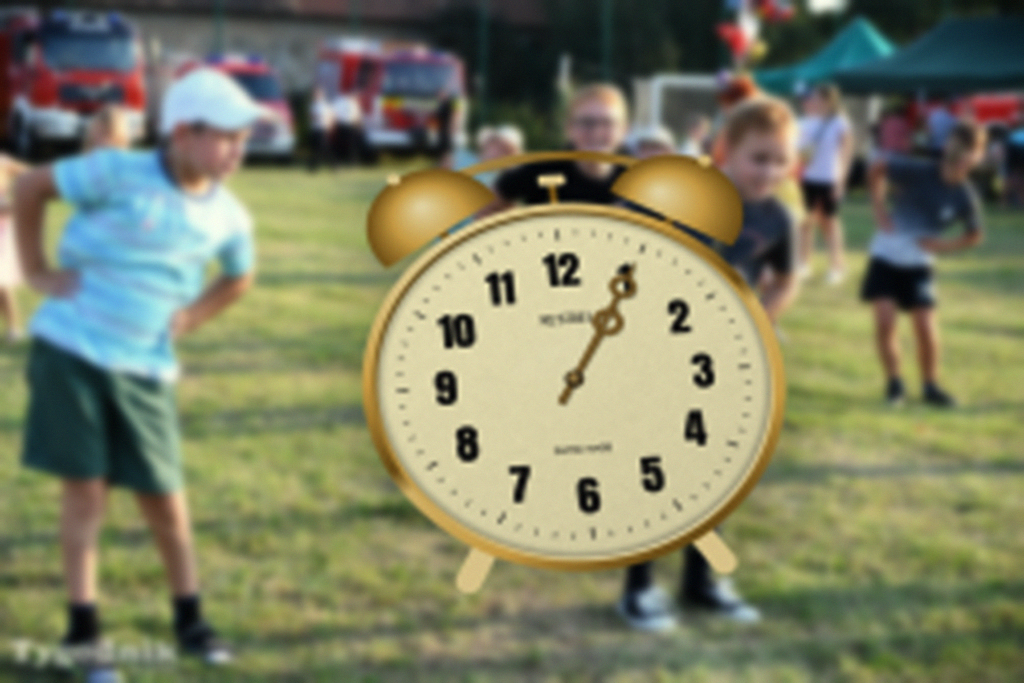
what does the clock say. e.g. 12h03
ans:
1h05
